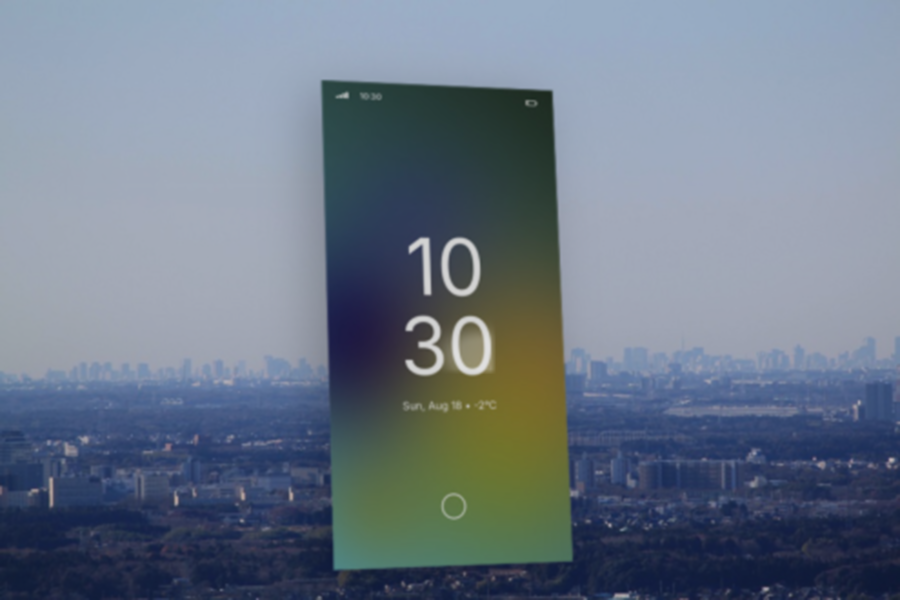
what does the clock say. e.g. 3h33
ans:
10h30
